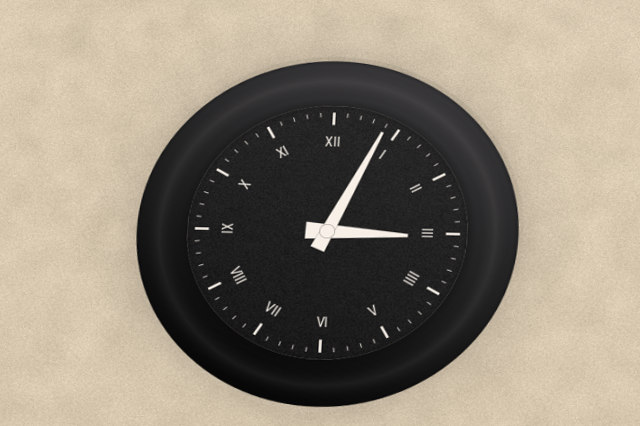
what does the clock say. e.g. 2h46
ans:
3h04
